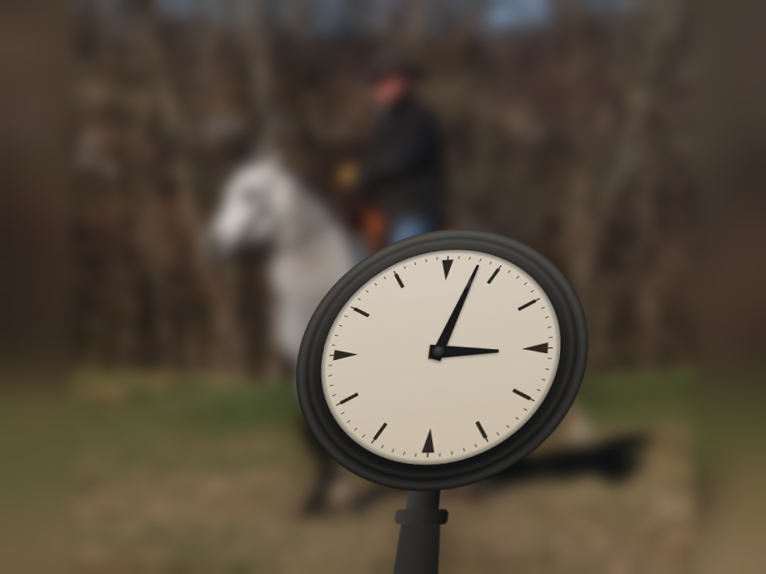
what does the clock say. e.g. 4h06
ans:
3h03
